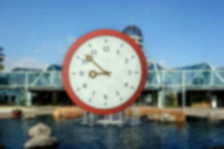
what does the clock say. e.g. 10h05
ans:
8h52
